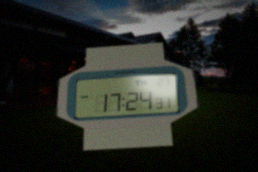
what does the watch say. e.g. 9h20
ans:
17h24
